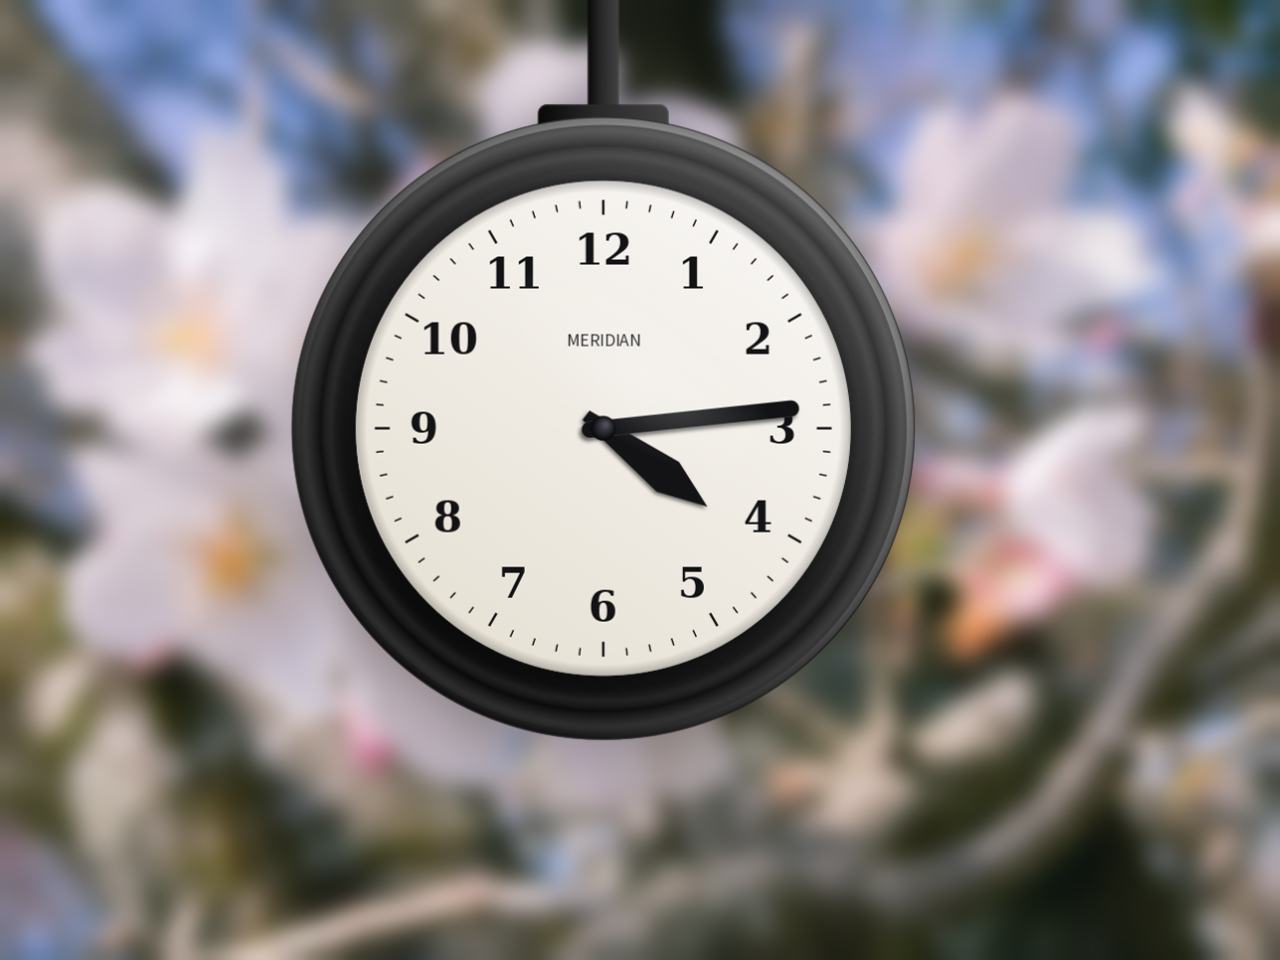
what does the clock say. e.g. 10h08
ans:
4h14
